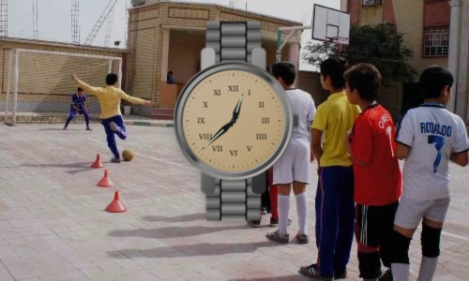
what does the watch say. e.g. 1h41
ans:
12h38
